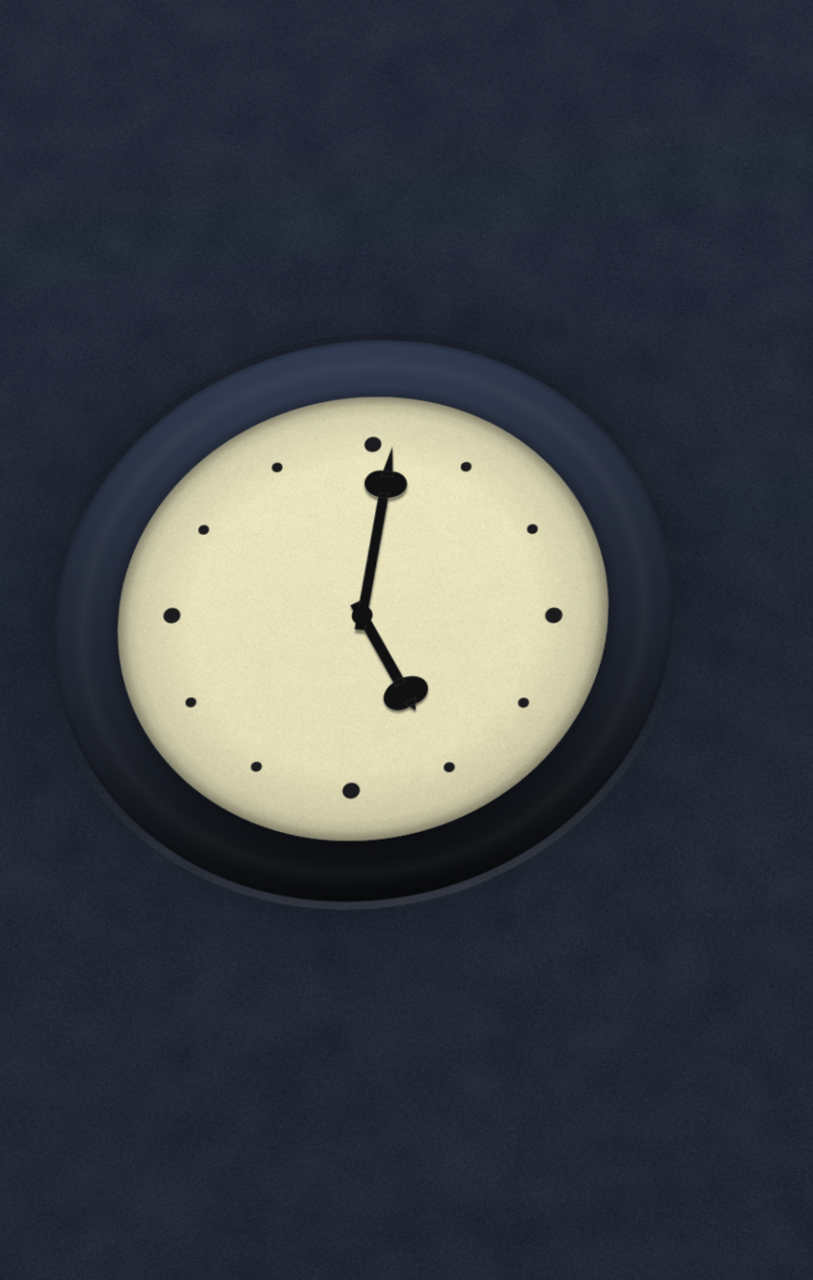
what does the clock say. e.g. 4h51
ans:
5h01
